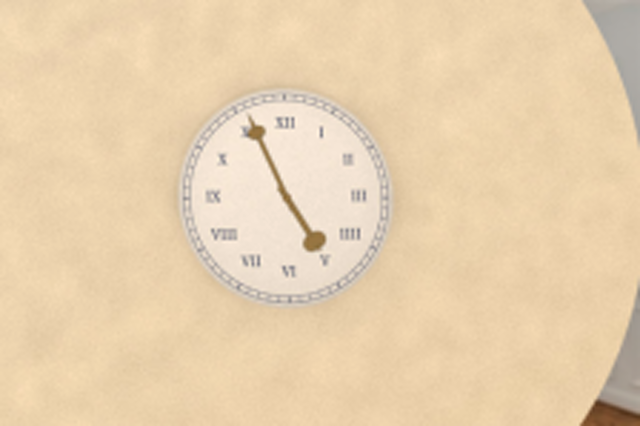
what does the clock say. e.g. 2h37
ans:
4h56
